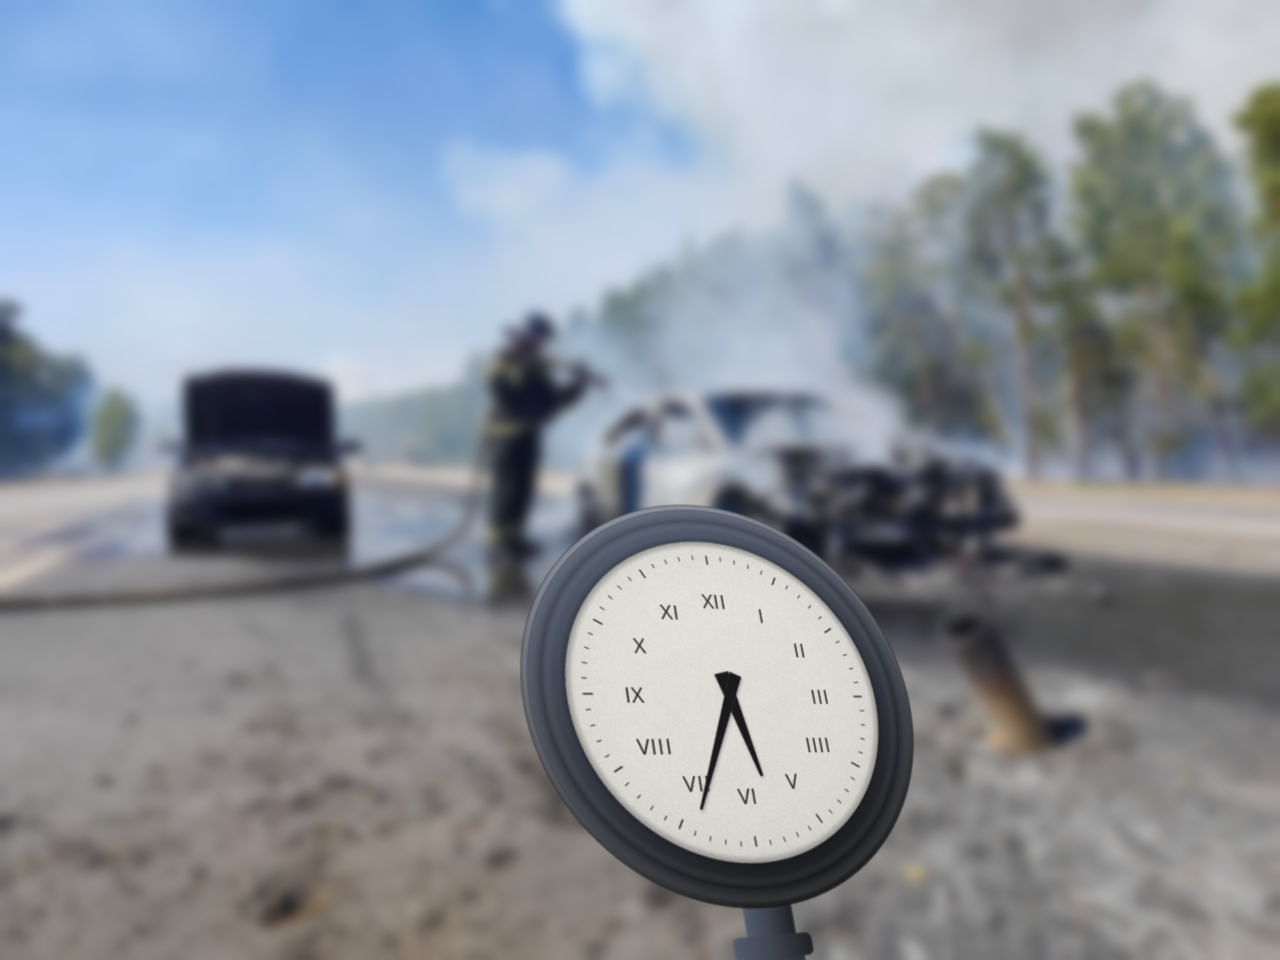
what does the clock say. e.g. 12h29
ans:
5h34
